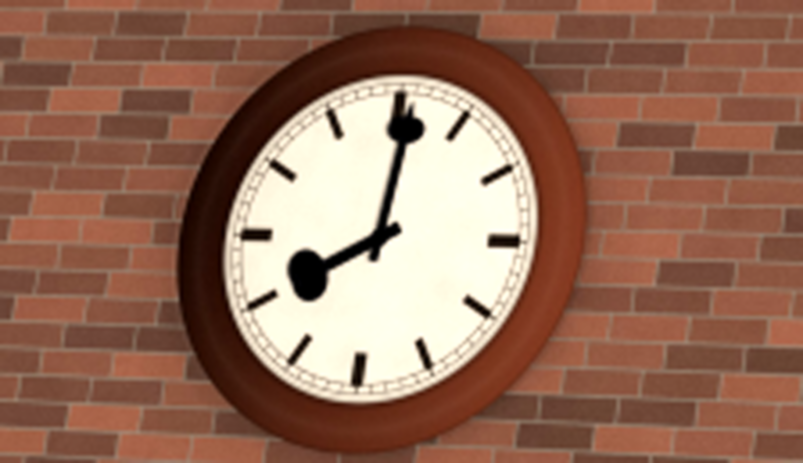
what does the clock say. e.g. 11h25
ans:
8h01
